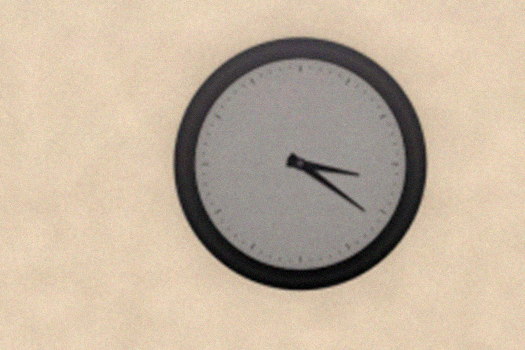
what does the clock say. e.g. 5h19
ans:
3h21
